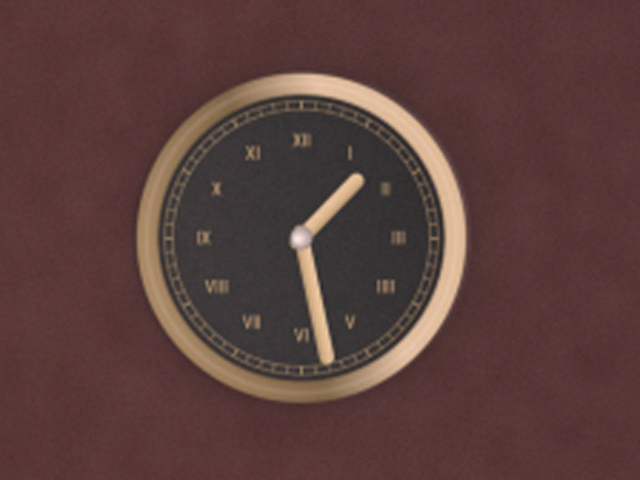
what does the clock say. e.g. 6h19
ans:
1h28
